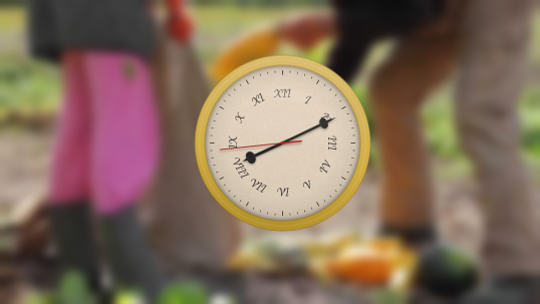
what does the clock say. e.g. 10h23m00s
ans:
8h10m44s
